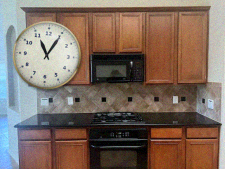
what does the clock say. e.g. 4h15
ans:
11h05
